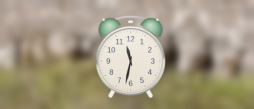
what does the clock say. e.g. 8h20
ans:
11h32
